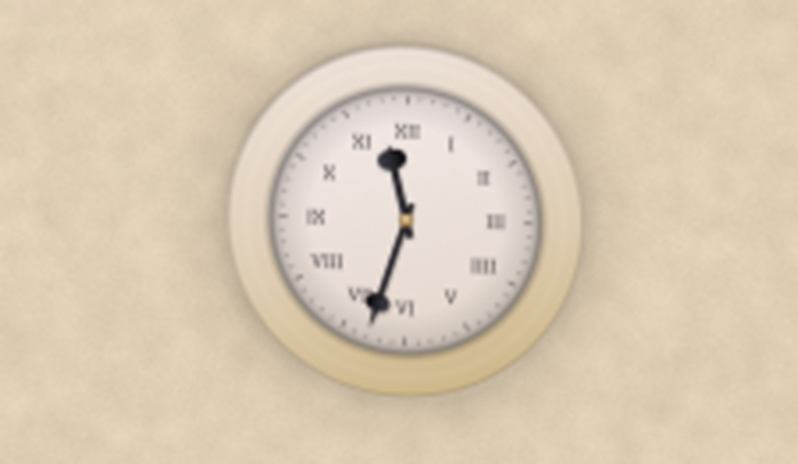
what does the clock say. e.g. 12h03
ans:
11h33
